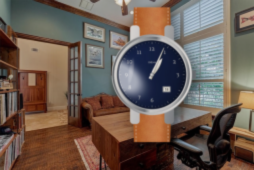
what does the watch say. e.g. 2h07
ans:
1h04
